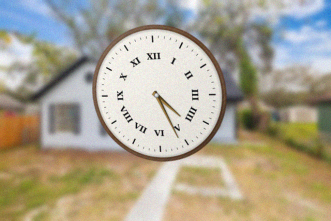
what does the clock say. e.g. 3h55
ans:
4h26
